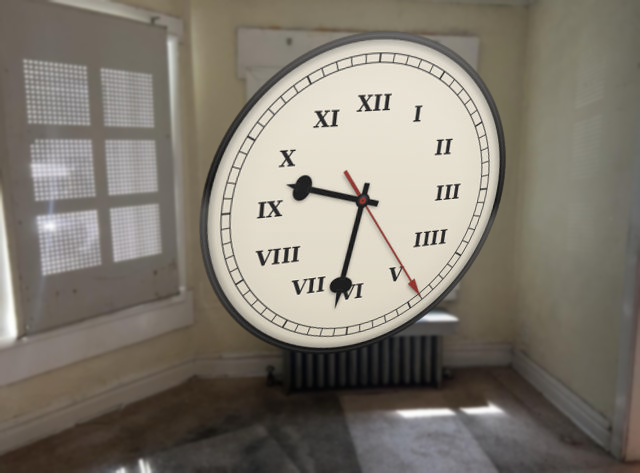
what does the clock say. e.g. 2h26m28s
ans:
9h31m24s
